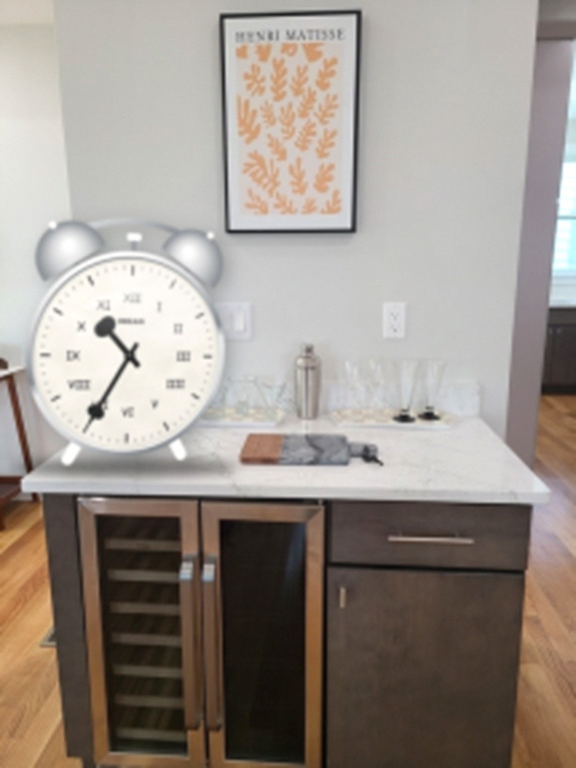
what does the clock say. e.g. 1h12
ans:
10h35
